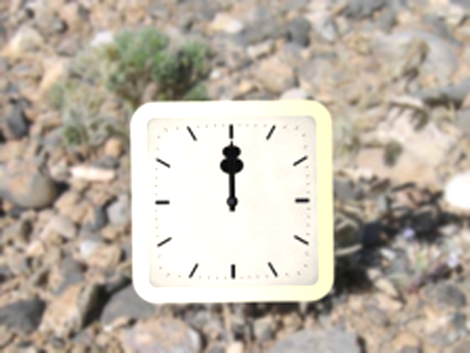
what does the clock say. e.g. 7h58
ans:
12h00
